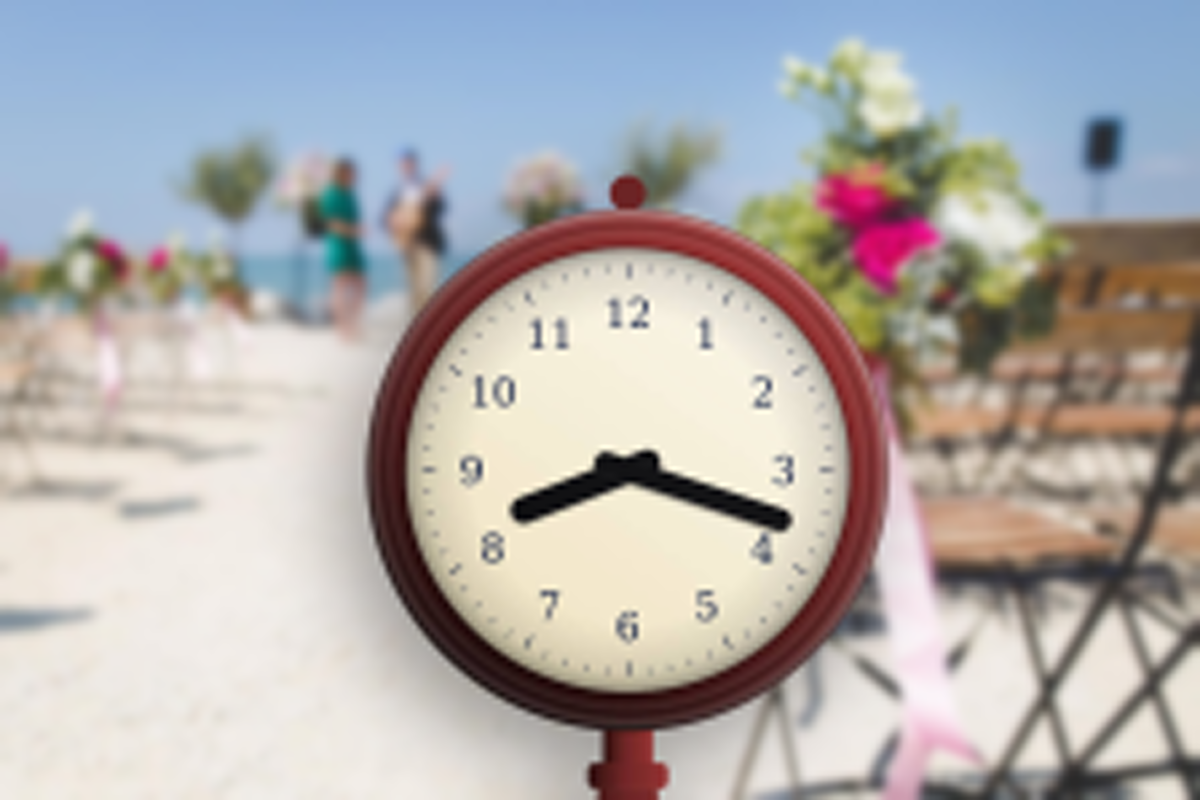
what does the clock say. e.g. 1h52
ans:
8h18
